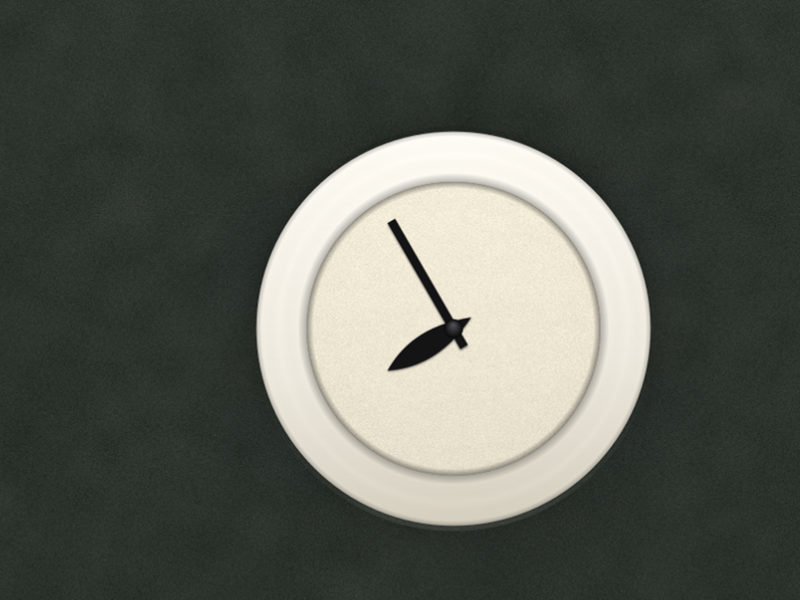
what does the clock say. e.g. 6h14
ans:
7h55
